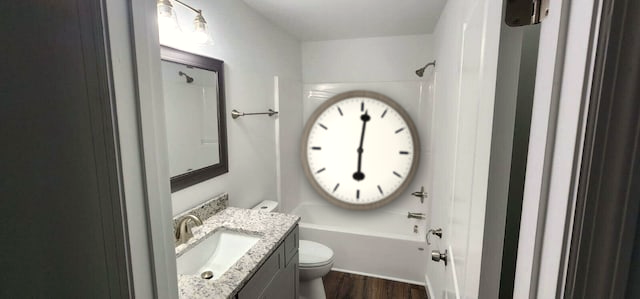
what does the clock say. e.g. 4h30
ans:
6h01
